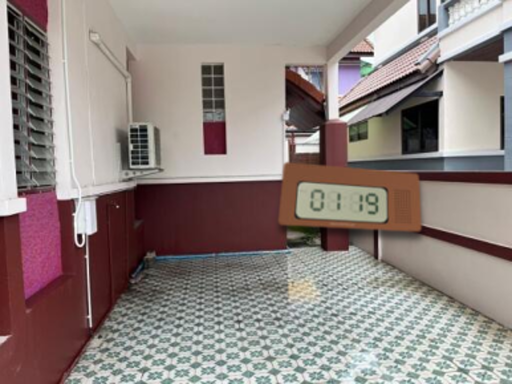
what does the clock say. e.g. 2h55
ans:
1h19
